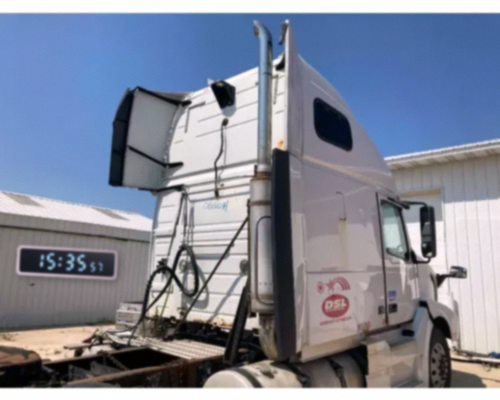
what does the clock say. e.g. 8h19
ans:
15h35
